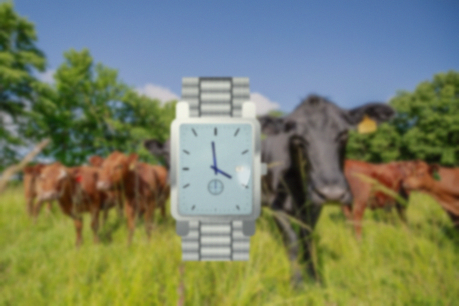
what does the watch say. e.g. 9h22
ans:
3h59
